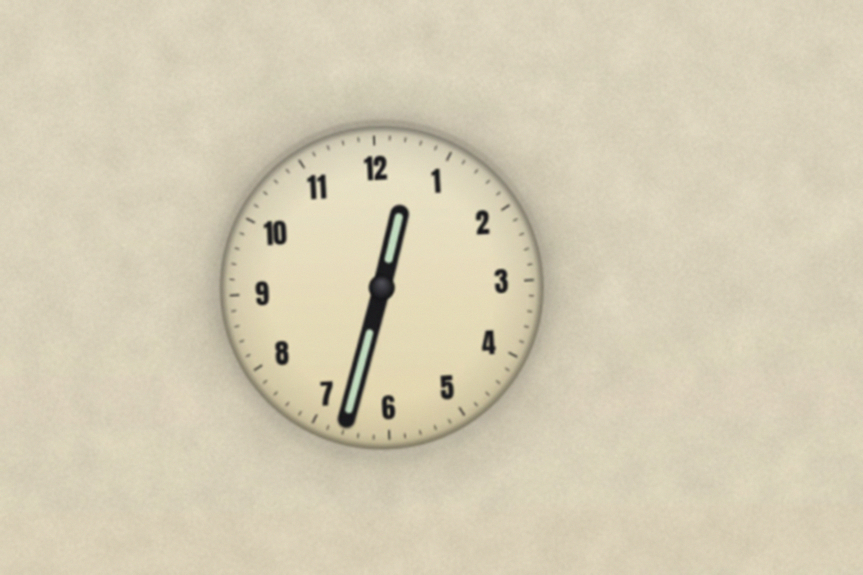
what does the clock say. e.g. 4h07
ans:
12h33
